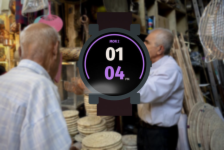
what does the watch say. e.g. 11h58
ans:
1h04
